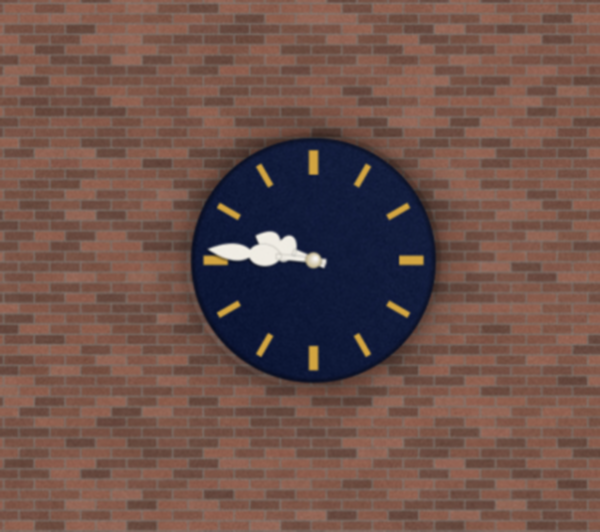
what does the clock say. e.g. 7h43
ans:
9h46
